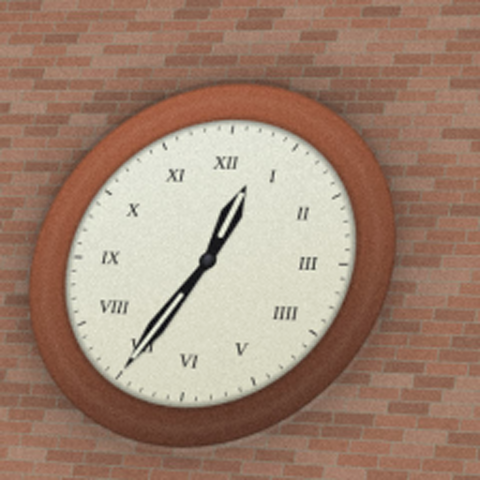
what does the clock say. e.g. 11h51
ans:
12h35
